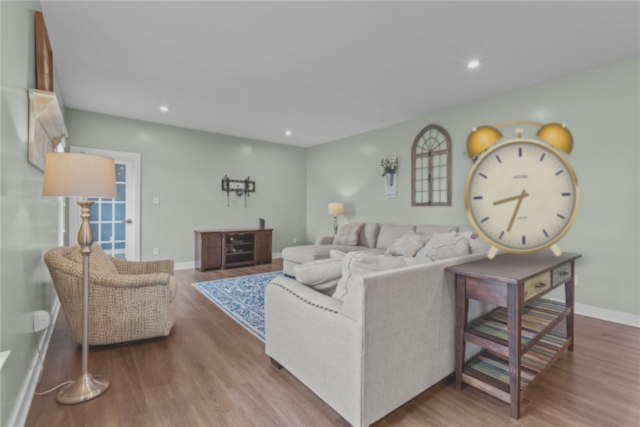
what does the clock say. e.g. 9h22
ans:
8h34
